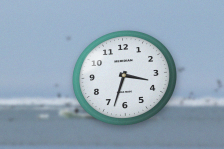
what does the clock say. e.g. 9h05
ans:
3h33
